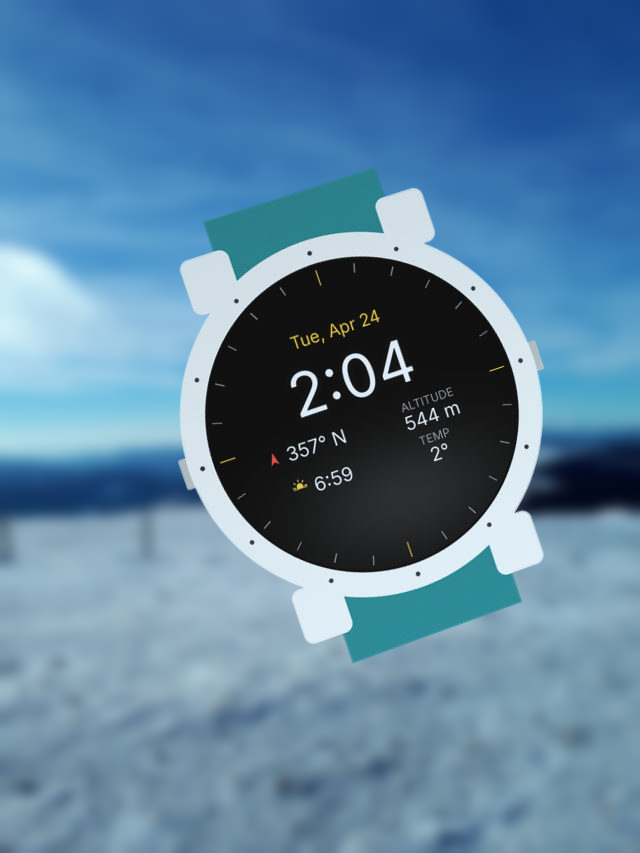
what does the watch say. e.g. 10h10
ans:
2h04
